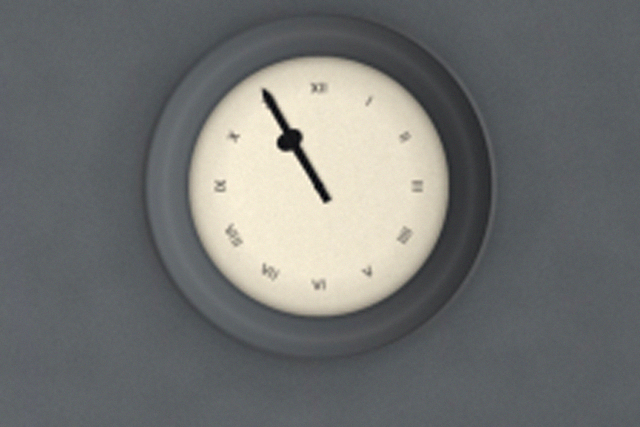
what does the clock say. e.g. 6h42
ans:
10h55
